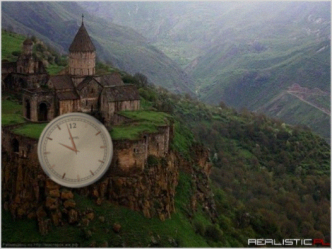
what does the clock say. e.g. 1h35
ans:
9h58
